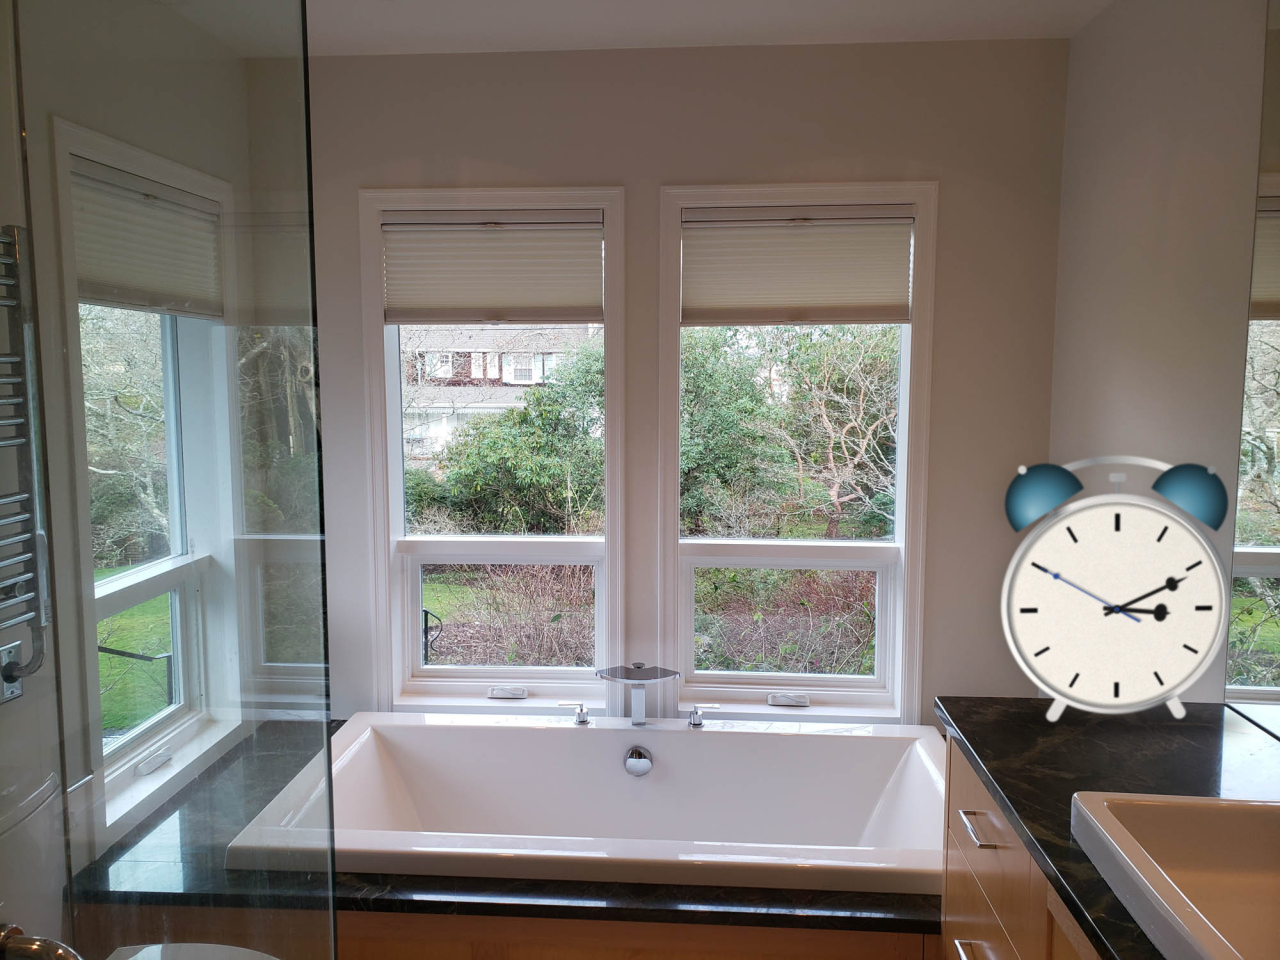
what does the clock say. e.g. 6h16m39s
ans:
3h10m50s
